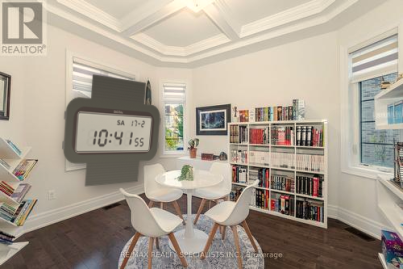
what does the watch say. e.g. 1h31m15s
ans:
10h41m55s
